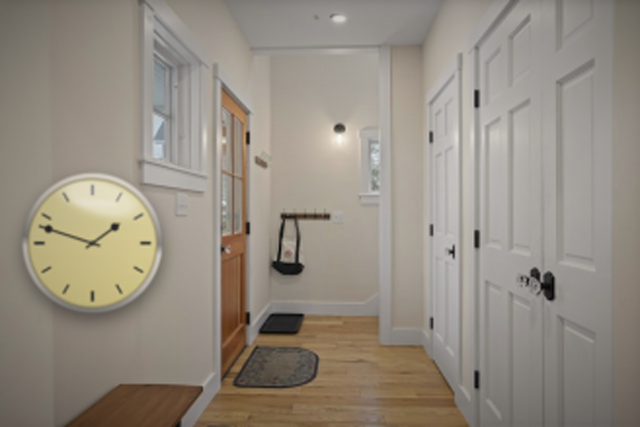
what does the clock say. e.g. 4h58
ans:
1h48
